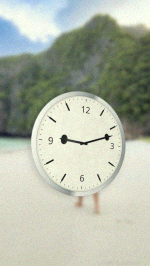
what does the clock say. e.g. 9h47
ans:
9h12
